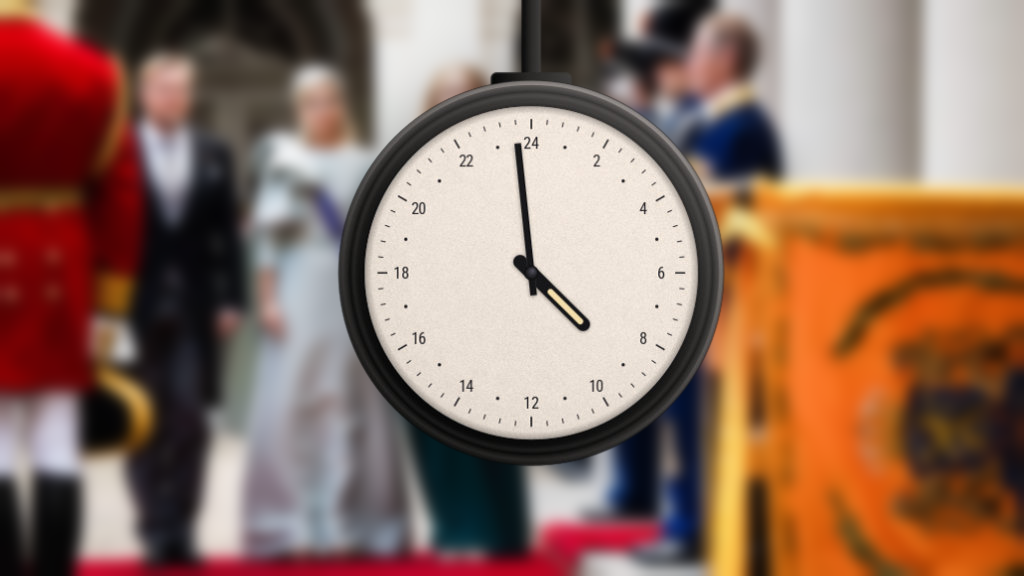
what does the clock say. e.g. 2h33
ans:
8h59
